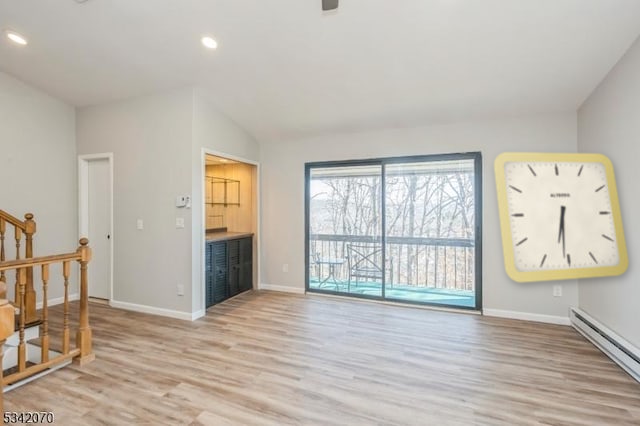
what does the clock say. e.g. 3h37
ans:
6h31
